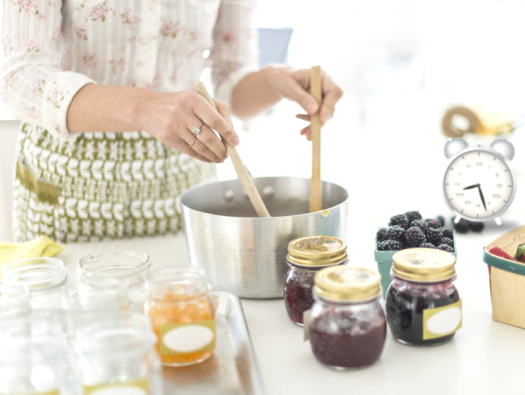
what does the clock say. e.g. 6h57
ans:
8h27
